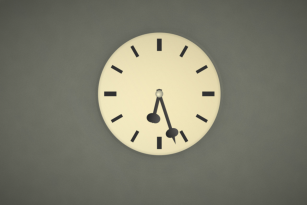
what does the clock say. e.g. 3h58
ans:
6h27
